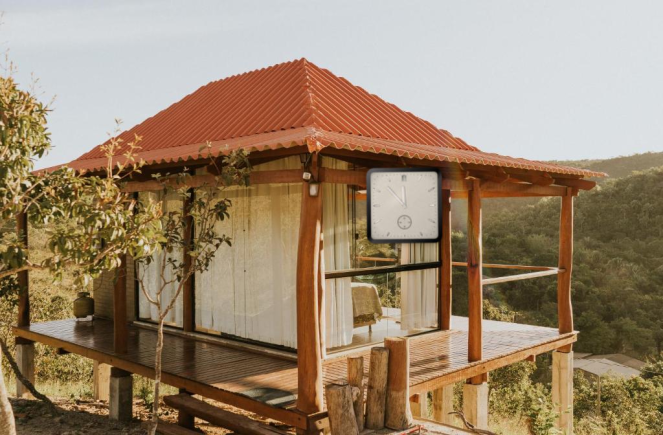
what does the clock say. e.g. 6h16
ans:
11h53
